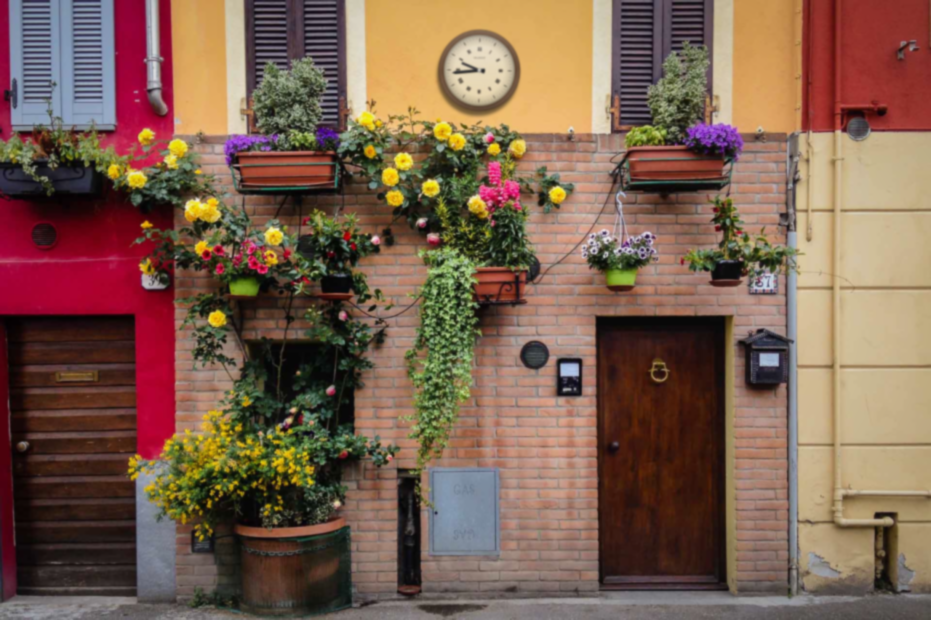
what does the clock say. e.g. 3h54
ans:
9h44
